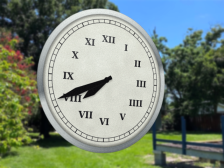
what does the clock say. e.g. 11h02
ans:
7h41
